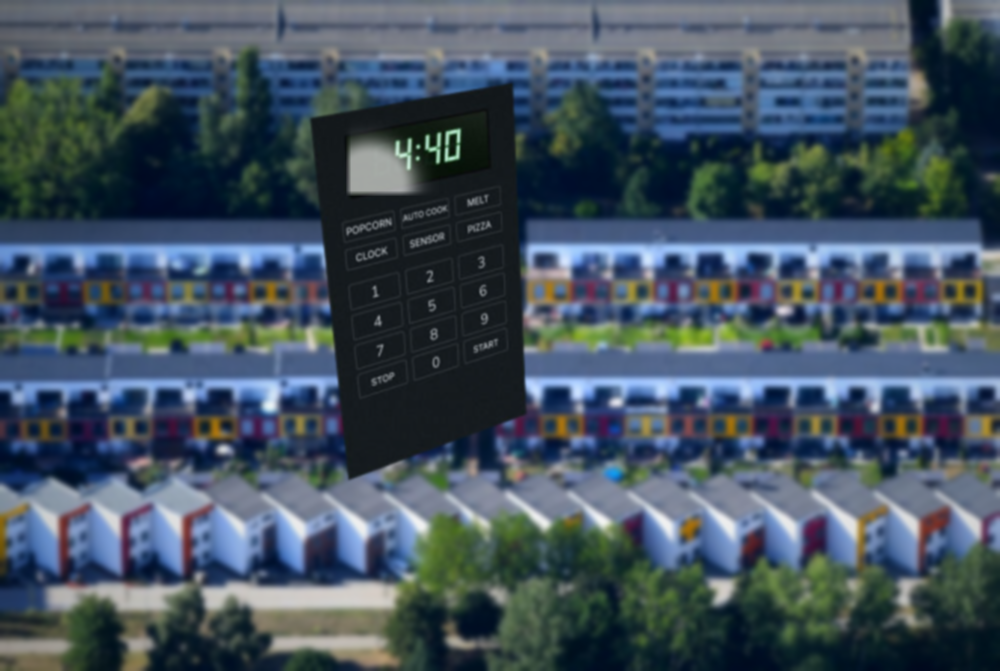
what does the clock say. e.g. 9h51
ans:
4h40
